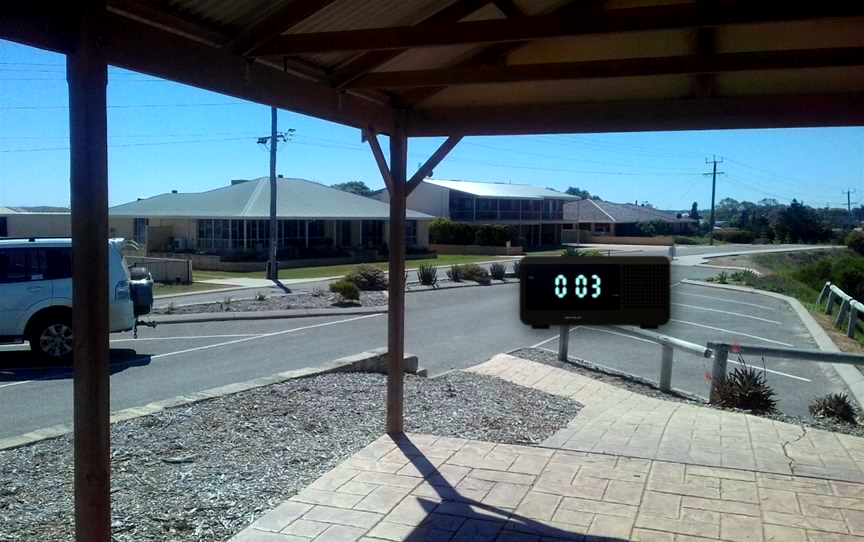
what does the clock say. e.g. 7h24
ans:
0h03
